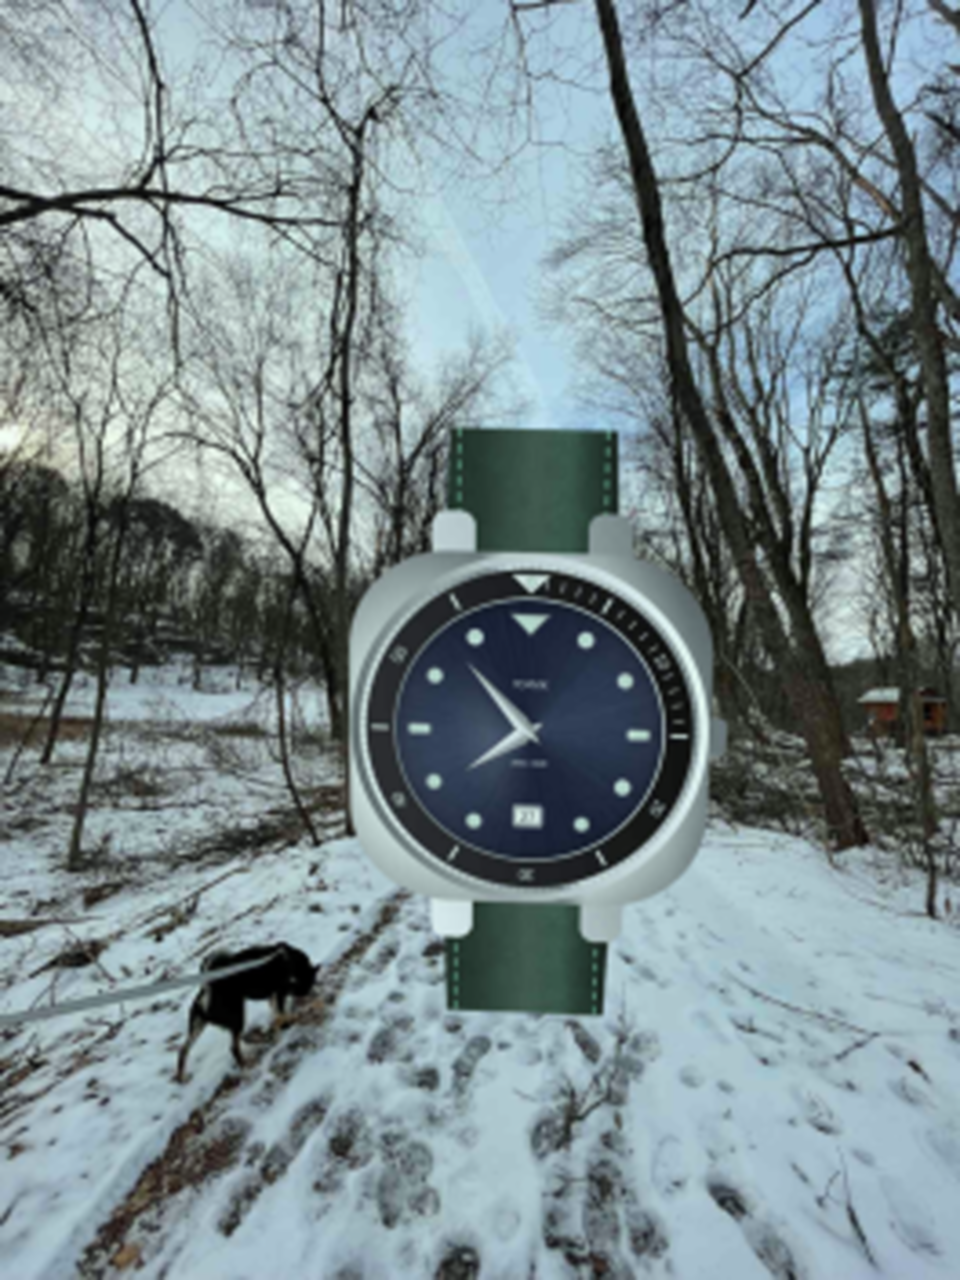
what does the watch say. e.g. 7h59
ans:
7h53
